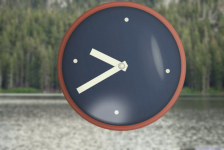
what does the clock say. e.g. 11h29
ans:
9h39
